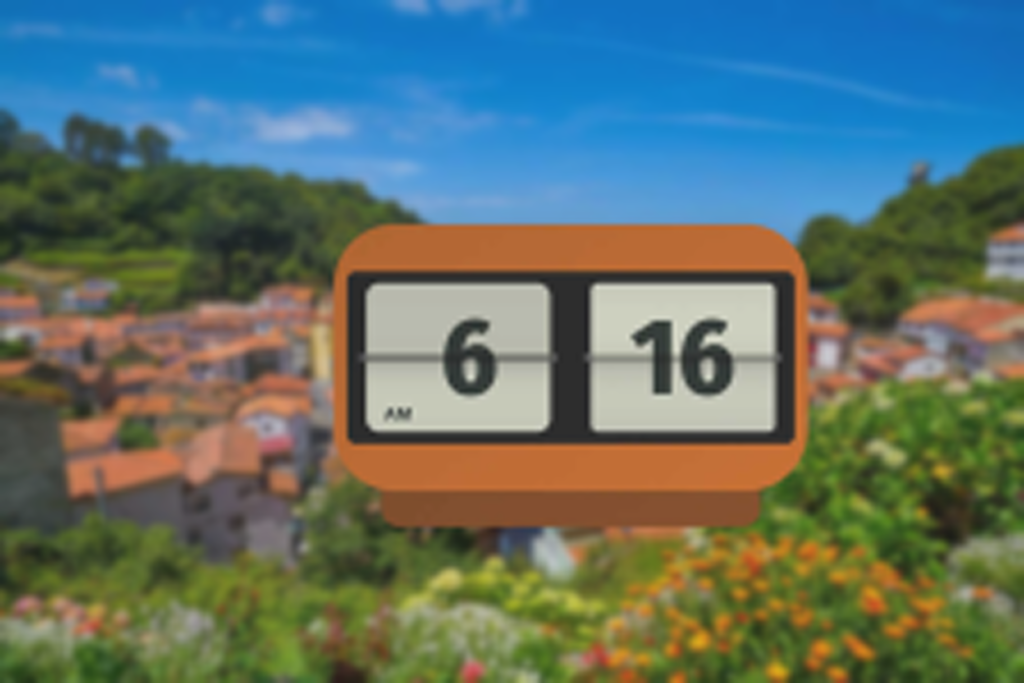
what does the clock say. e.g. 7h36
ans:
6h16
